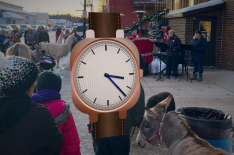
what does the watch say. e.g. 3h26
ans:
3h23
